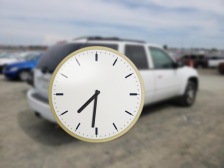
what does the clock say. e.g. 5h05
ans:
7h31
